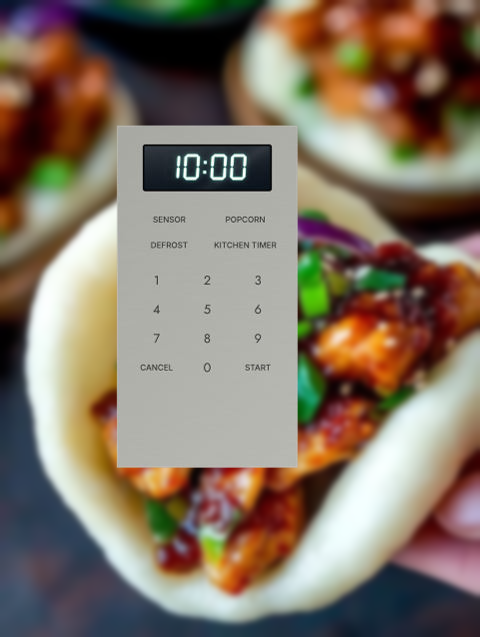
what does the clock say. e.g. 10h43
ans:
10h00
